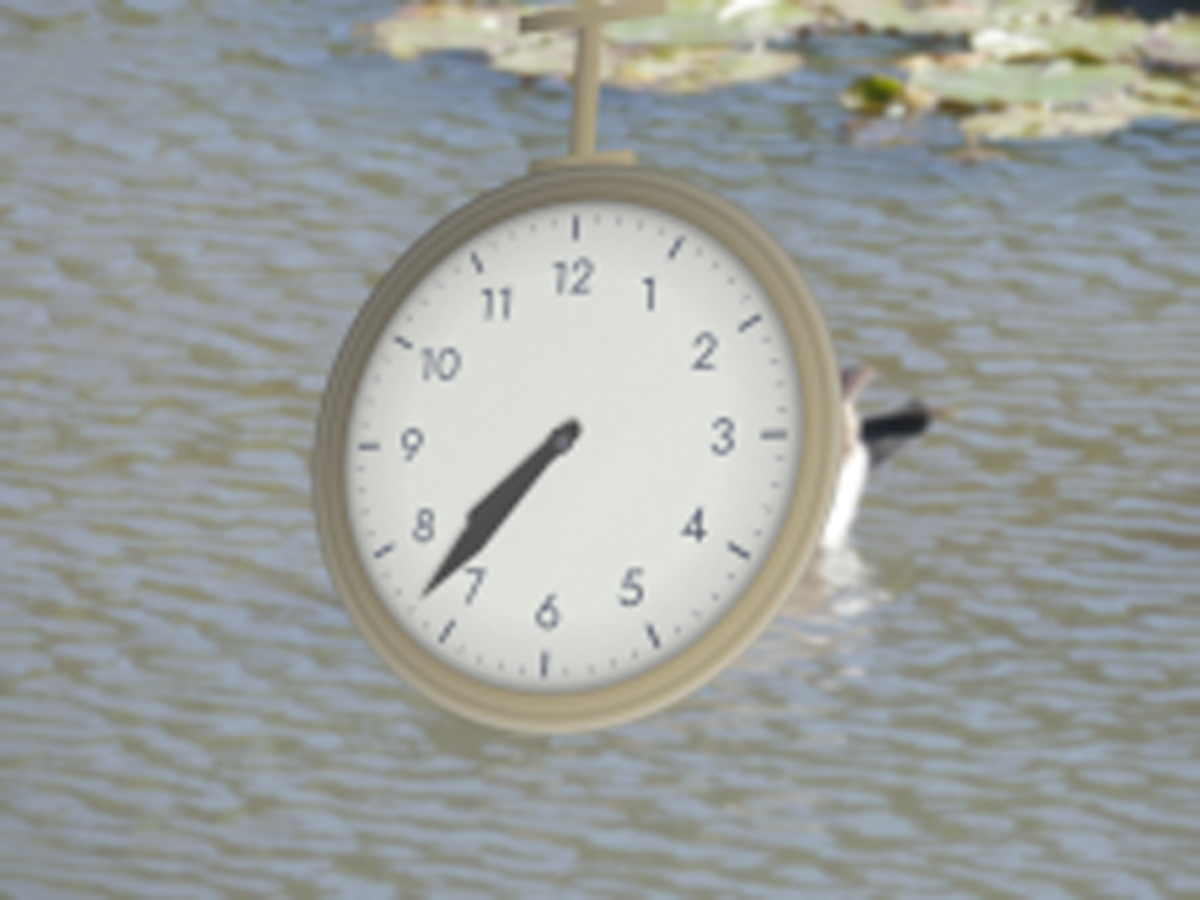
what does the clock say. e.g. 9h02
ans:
7h37
